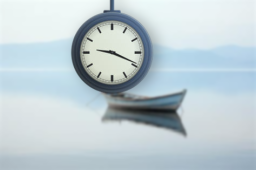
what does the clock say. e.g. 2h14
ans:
9h19
